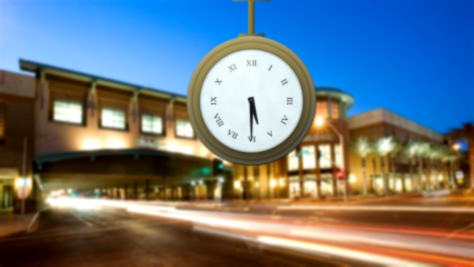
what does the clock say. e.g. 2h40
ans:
5h30
